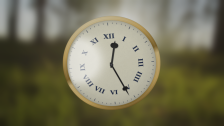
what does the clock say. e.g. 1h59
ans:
12h26
